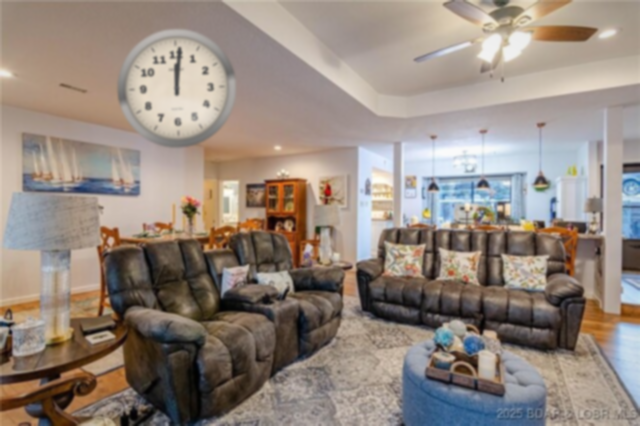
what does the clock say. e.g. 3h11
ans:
12h01
